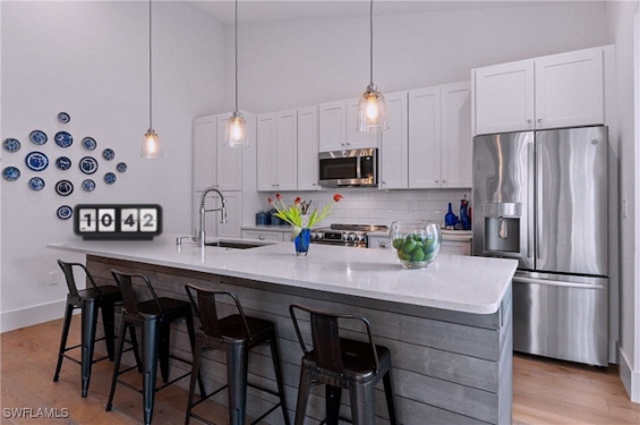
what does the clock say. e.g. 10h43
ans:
10h42
